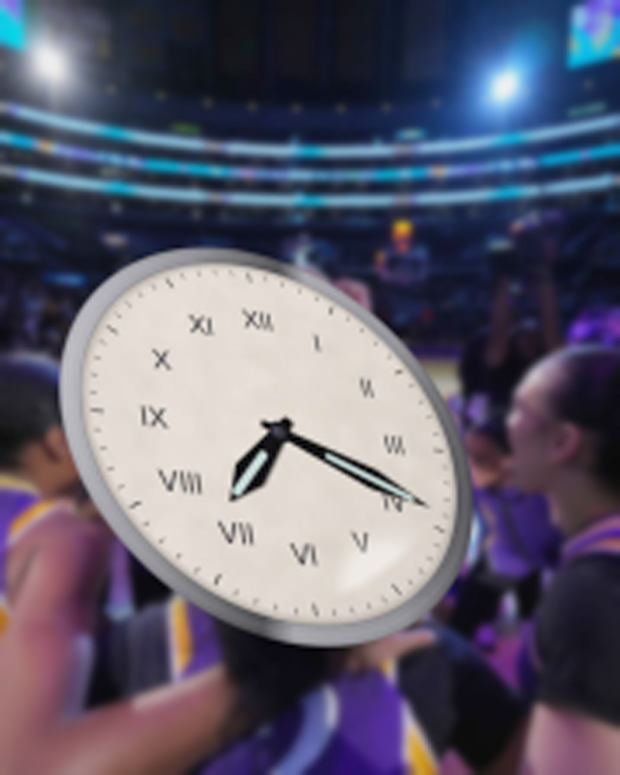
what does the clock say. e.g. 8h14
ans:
7h19
